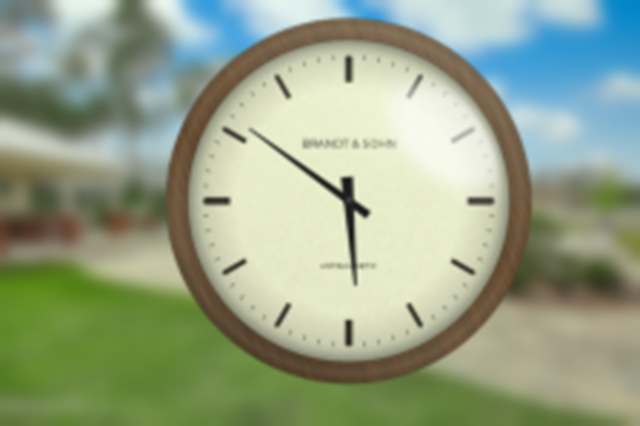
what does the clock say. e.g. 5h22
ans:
5h51
